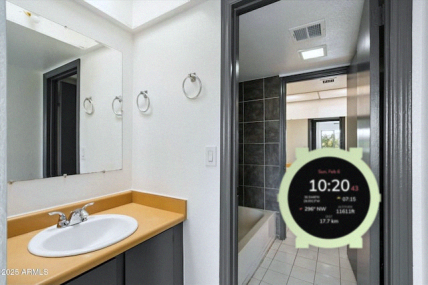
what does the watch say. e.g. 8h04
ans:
10h20
